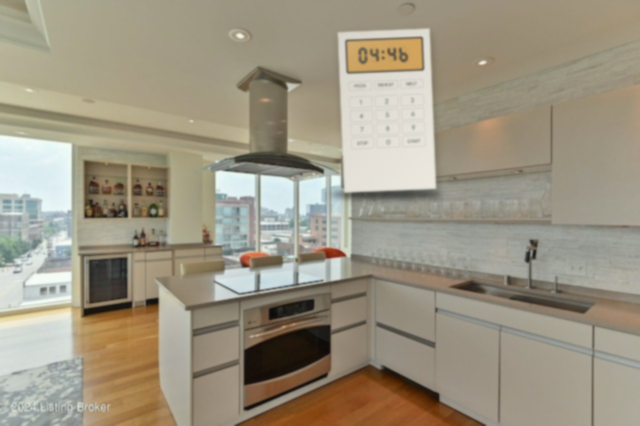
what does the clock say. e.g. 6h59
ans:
4h46
